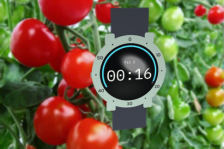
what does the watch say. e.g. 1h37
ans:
0h16
